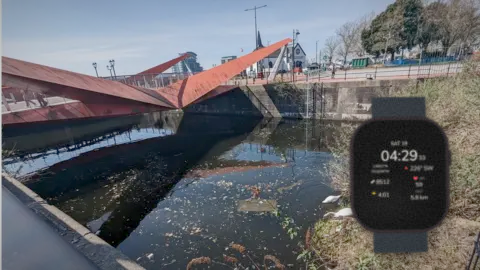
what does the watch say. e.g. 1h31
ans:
4h29
